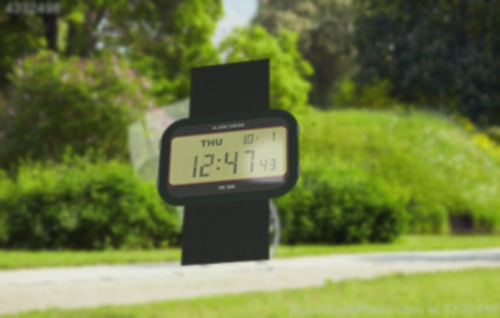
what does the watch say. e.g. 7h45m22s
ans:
12h47m43s
